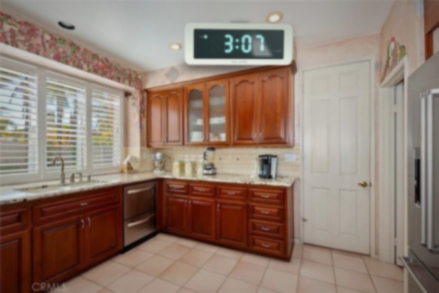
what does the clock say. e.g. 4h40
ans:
3h07
